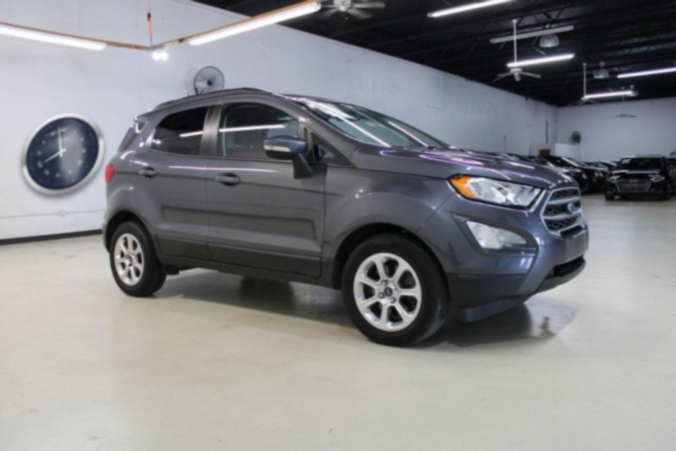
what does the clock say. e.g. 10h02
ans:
7h58
